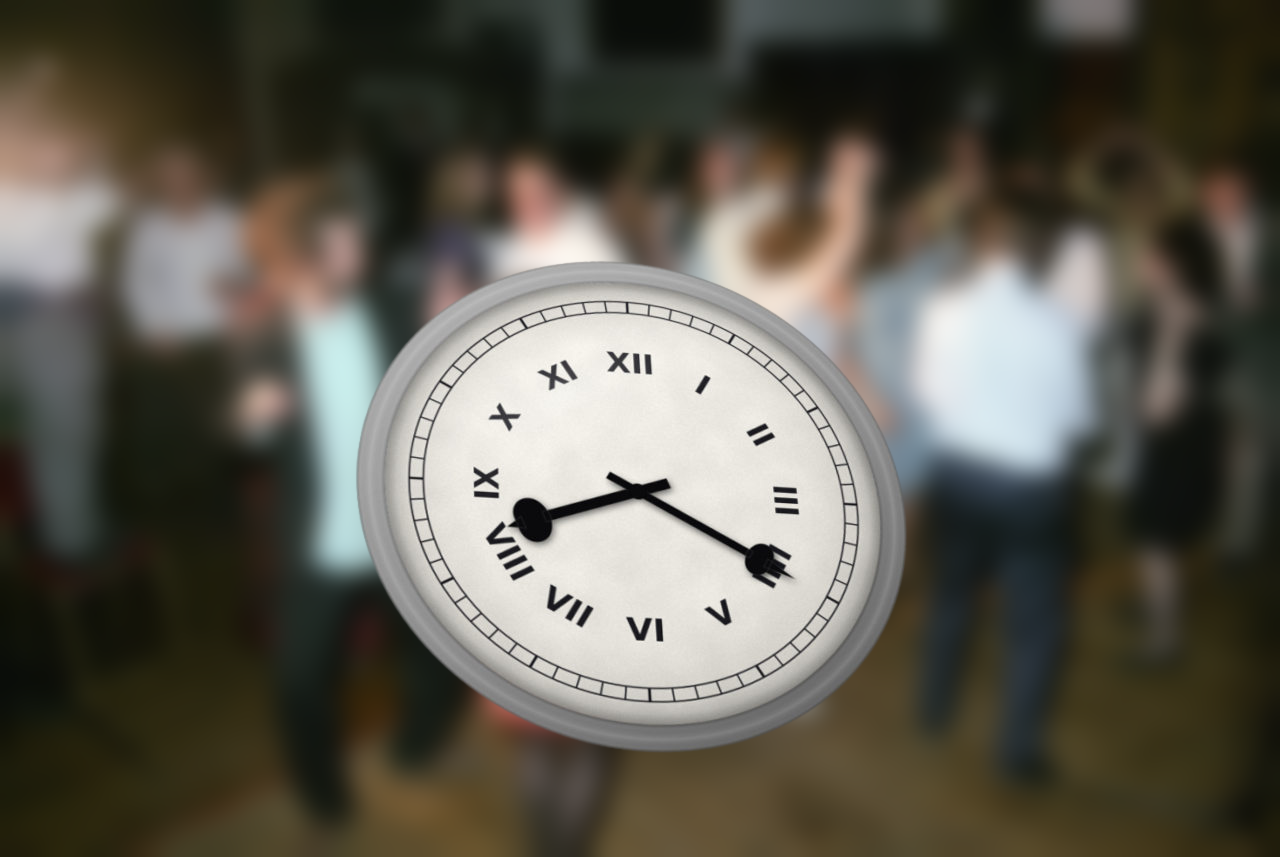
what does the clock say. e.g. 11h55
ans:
8h20
